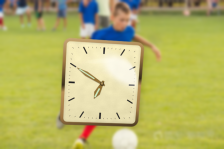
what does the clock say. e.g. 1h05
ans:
6h50
